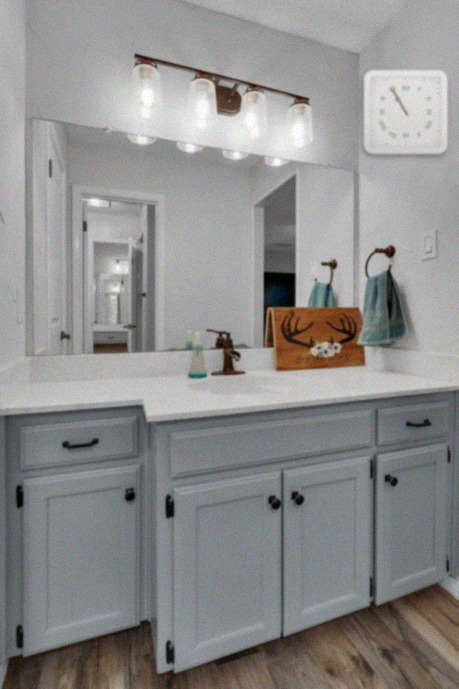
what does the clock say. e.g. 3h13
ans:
10h55
